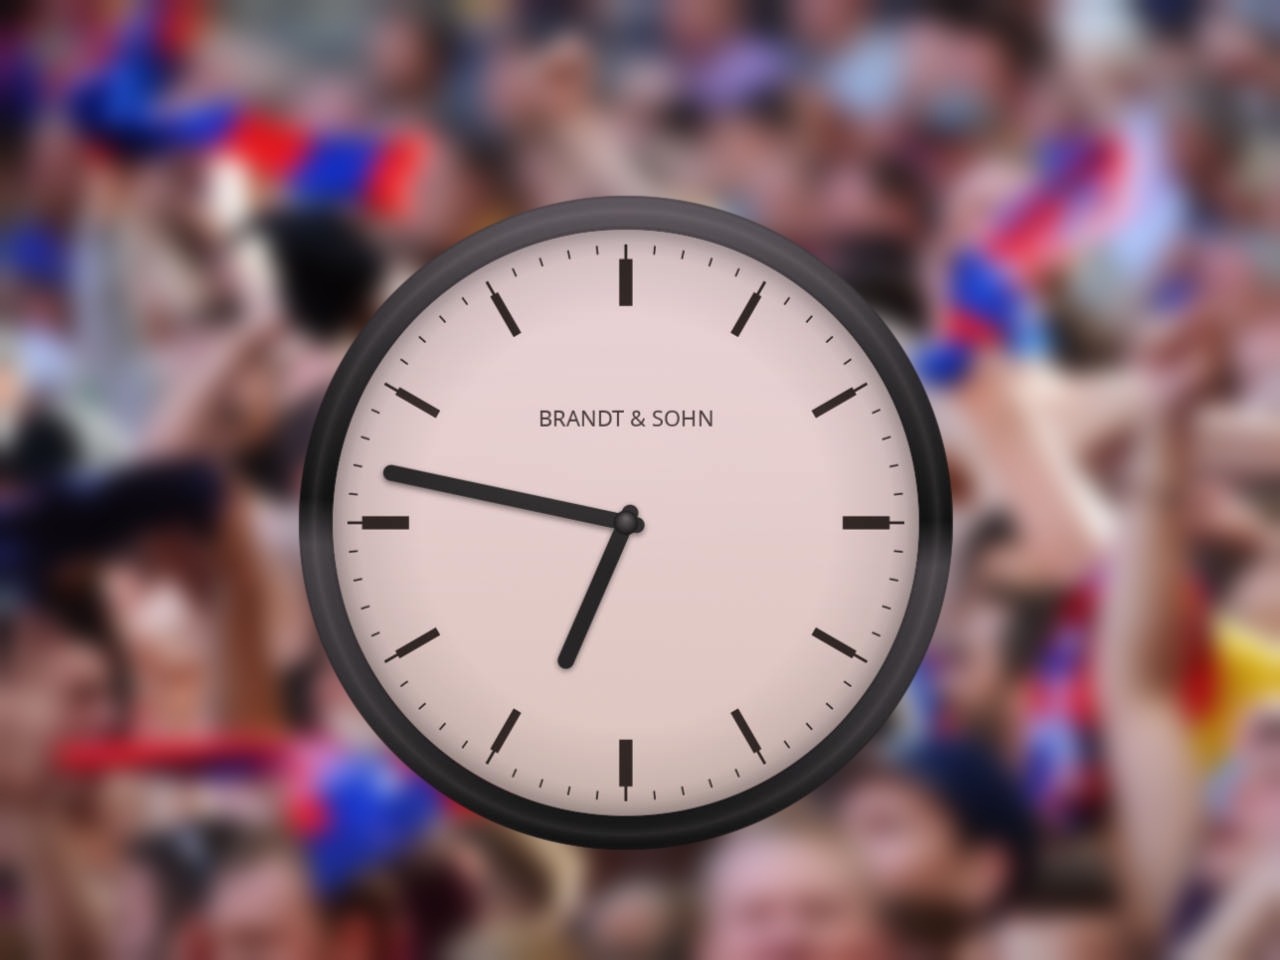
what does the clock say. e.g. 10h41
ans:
6h47
